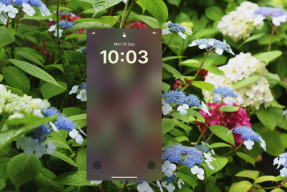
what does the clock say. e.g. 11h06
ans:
10h03
